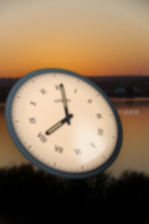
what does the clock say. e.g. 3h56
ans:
8h01
